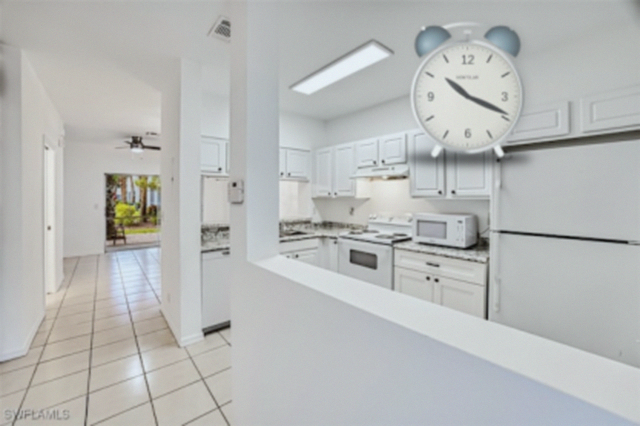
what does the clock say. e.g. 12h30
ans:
10h19
